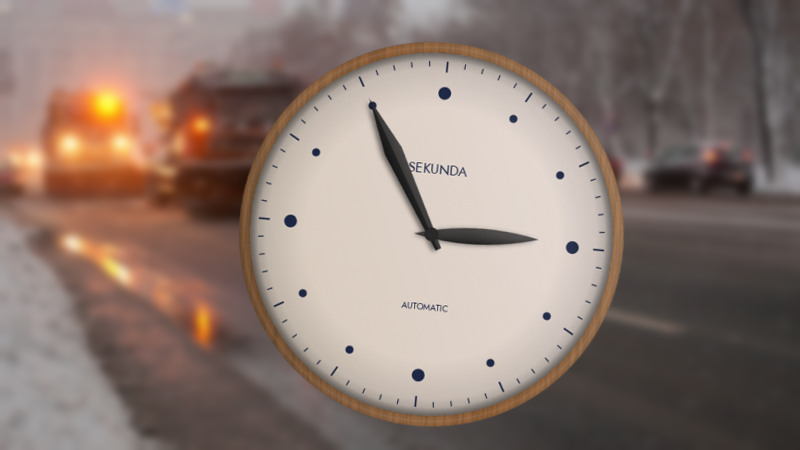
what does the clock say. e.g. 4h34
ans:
2h55
